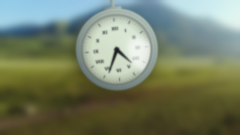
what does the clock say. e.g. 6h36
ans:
4h34
